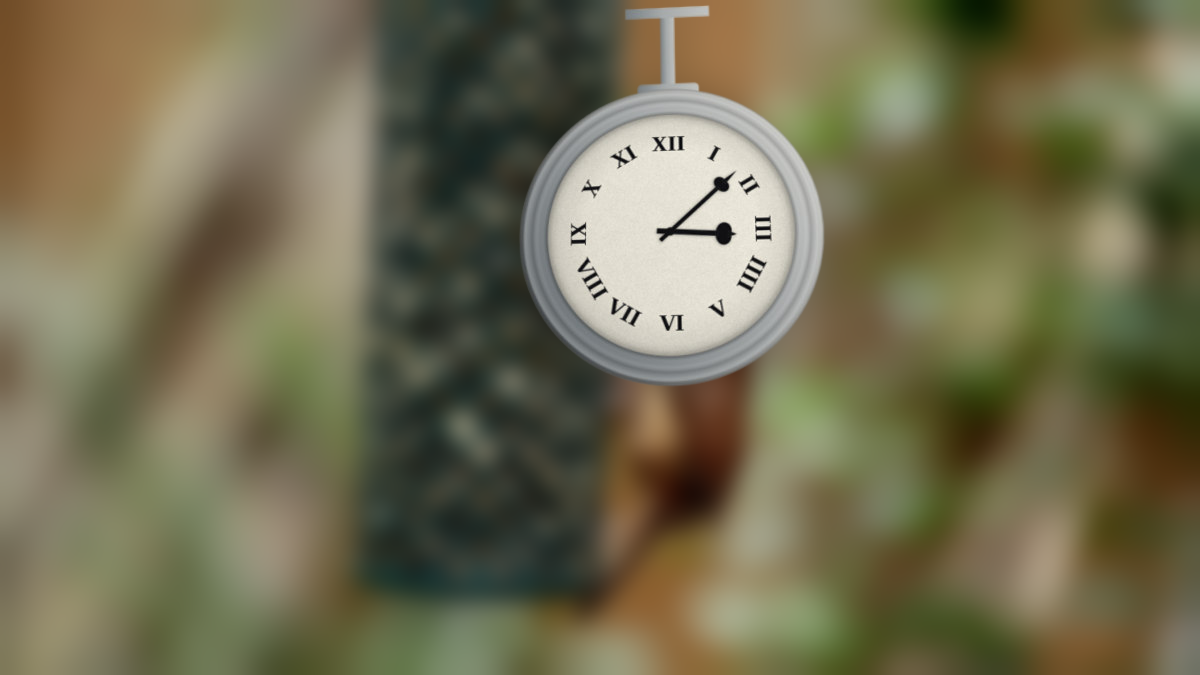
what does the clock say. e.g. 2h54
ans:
3h08
